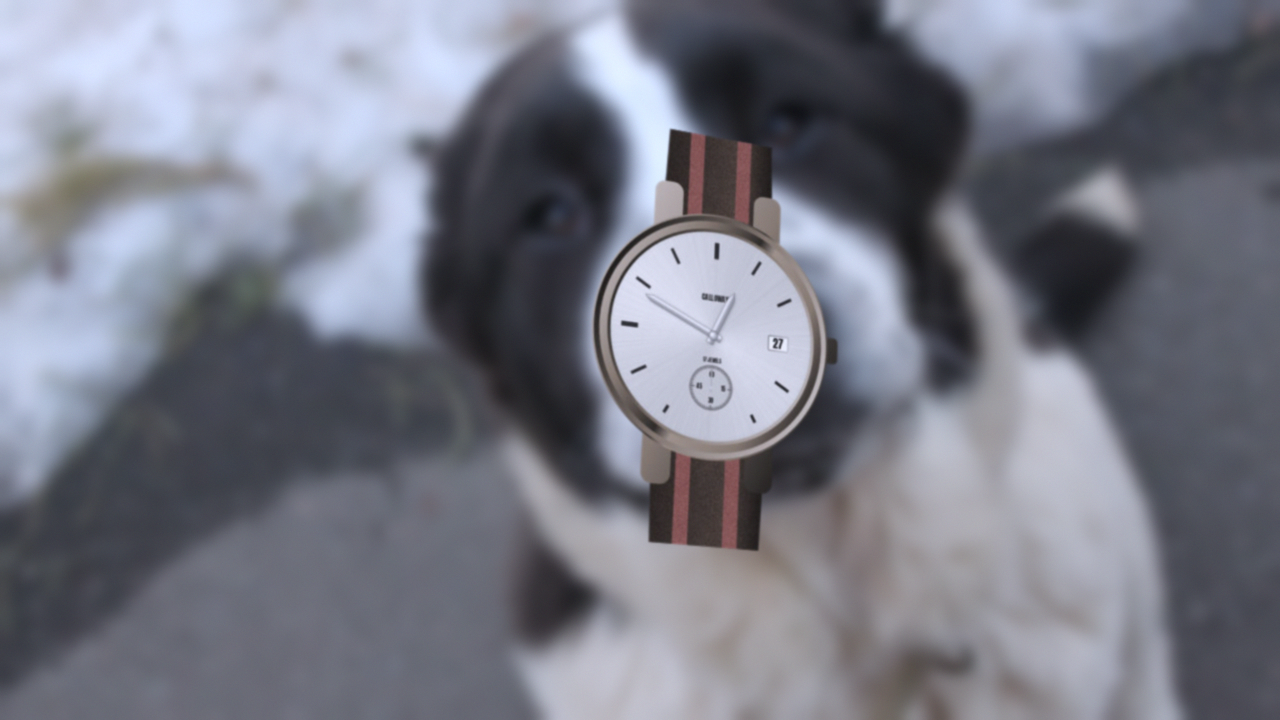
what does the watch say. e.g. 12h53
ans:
12h49
